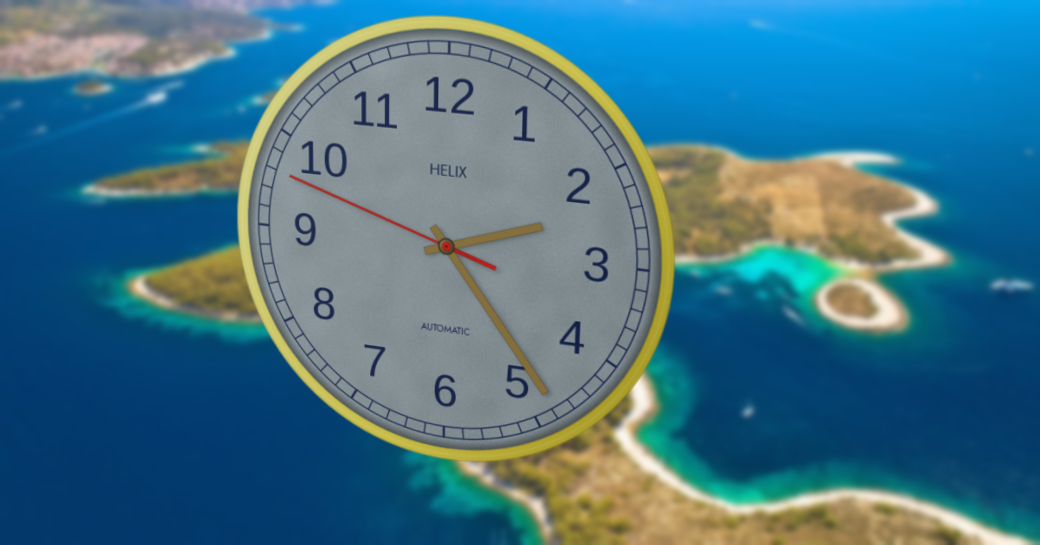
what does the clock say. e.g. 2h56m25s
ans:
2h23m48s
